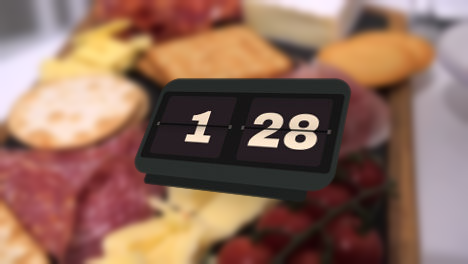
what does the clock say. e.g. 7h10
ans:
1h28
